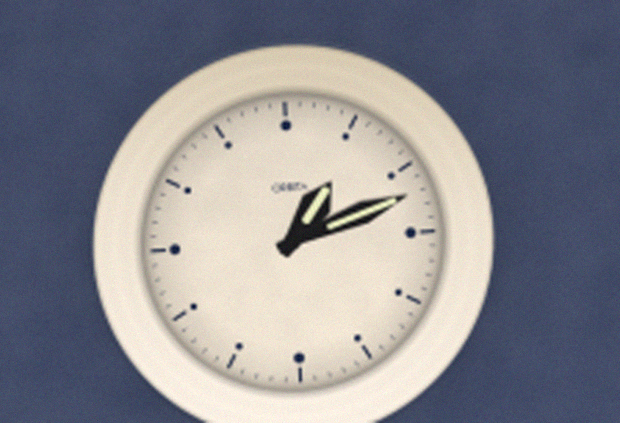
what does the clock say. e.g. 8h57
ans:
1h12
